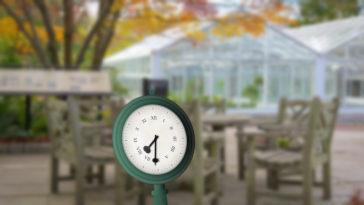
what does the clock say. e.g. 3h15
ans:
7h31
